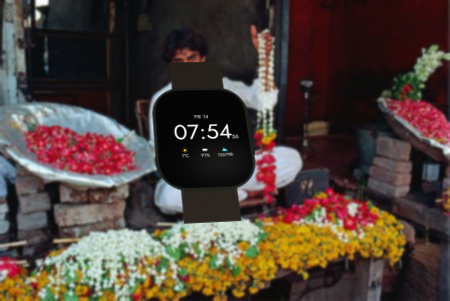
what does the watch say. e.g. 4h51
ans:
7h54
